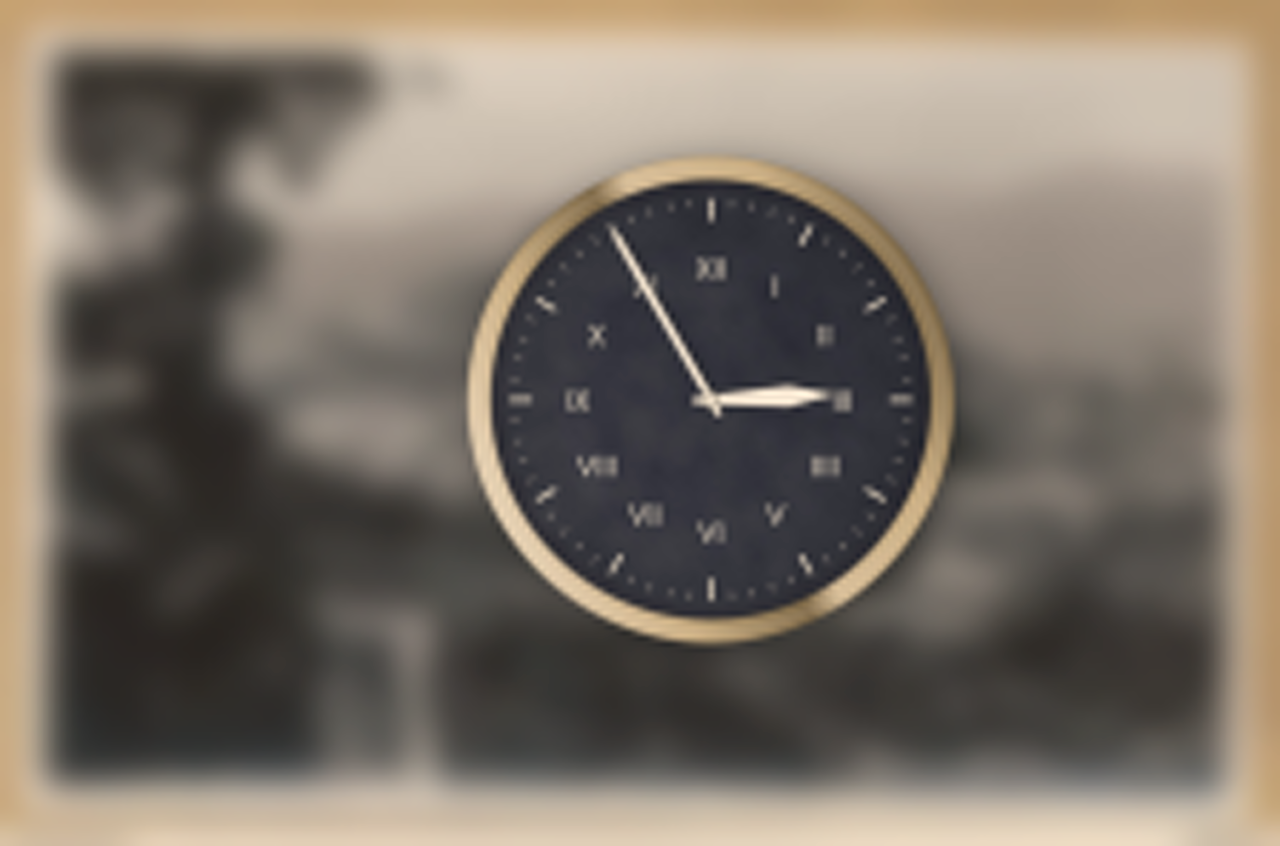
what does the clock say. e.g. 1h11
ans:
2h55
